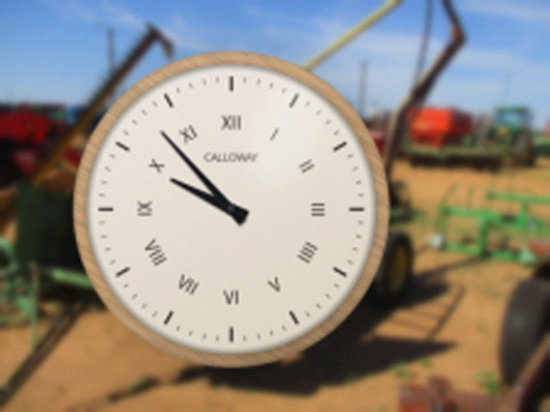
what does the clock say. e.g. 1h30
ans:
9h53
